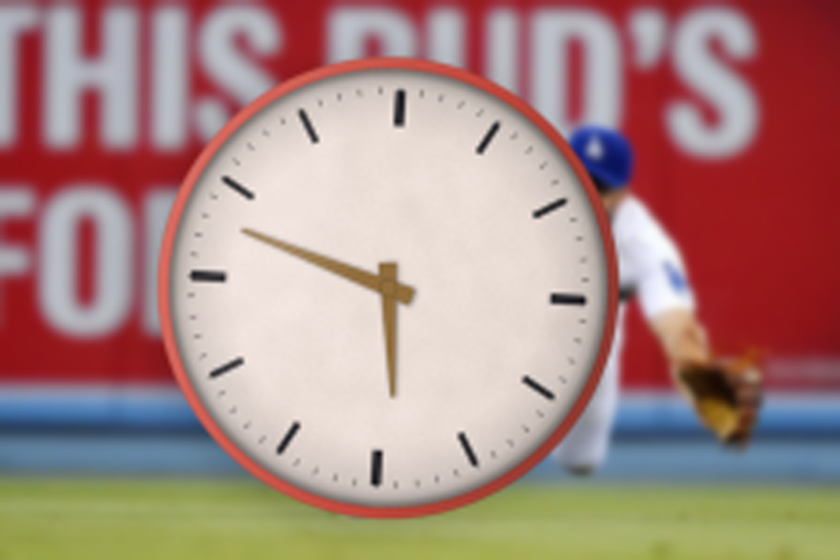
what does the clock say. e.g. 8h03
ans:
5h48
